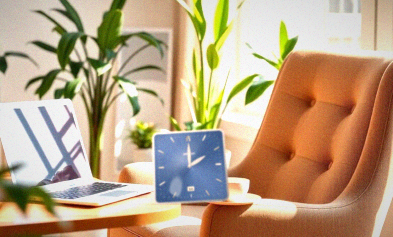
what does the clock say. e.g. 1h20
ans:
2h00
